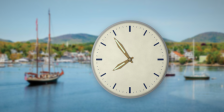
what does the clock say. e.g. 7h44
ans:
7h54
